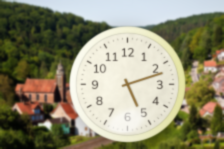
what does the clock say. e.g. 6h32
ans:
5h12
